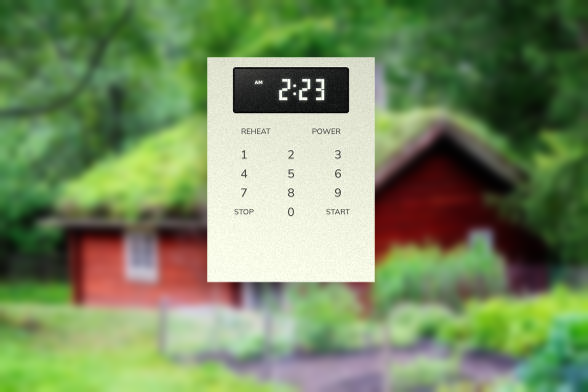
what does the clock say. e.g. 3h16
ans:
2h23
